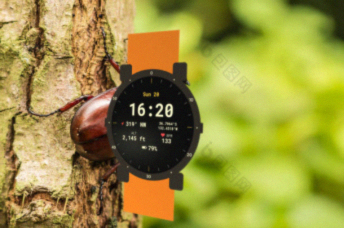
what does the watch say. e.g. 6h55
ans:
16h20
